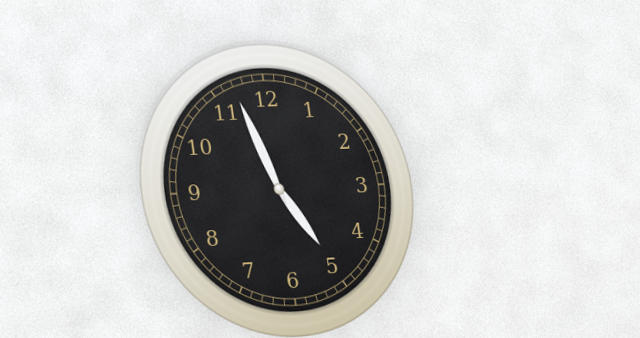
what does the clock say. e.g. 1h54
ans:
4h57
